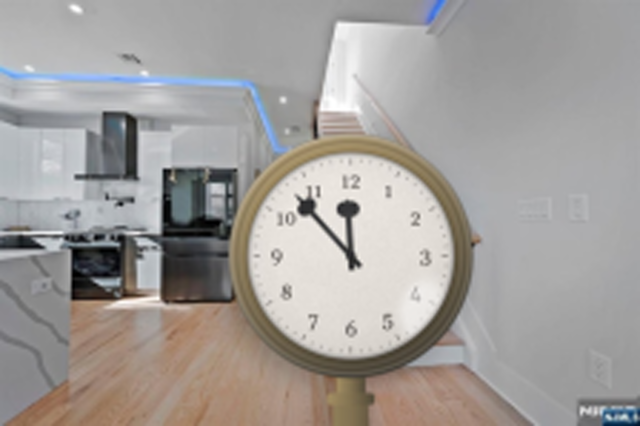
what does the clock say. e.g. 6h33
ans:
11h53
